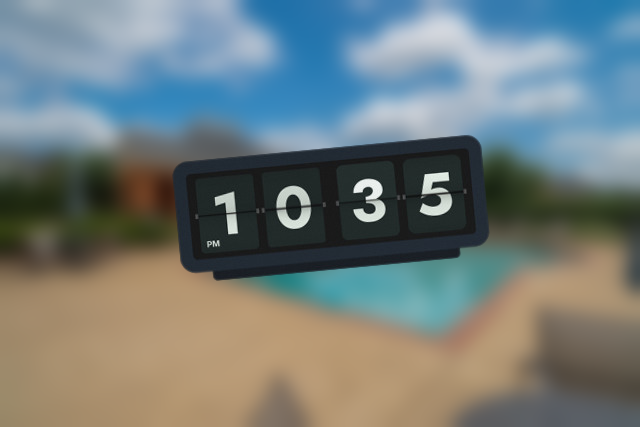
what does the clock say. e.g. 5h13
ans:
10h35
